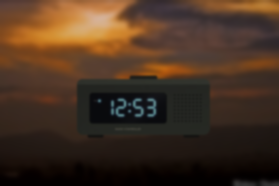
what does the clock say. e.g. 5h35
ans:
12h53
